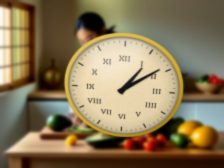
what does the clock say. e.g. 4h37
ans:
1h09
